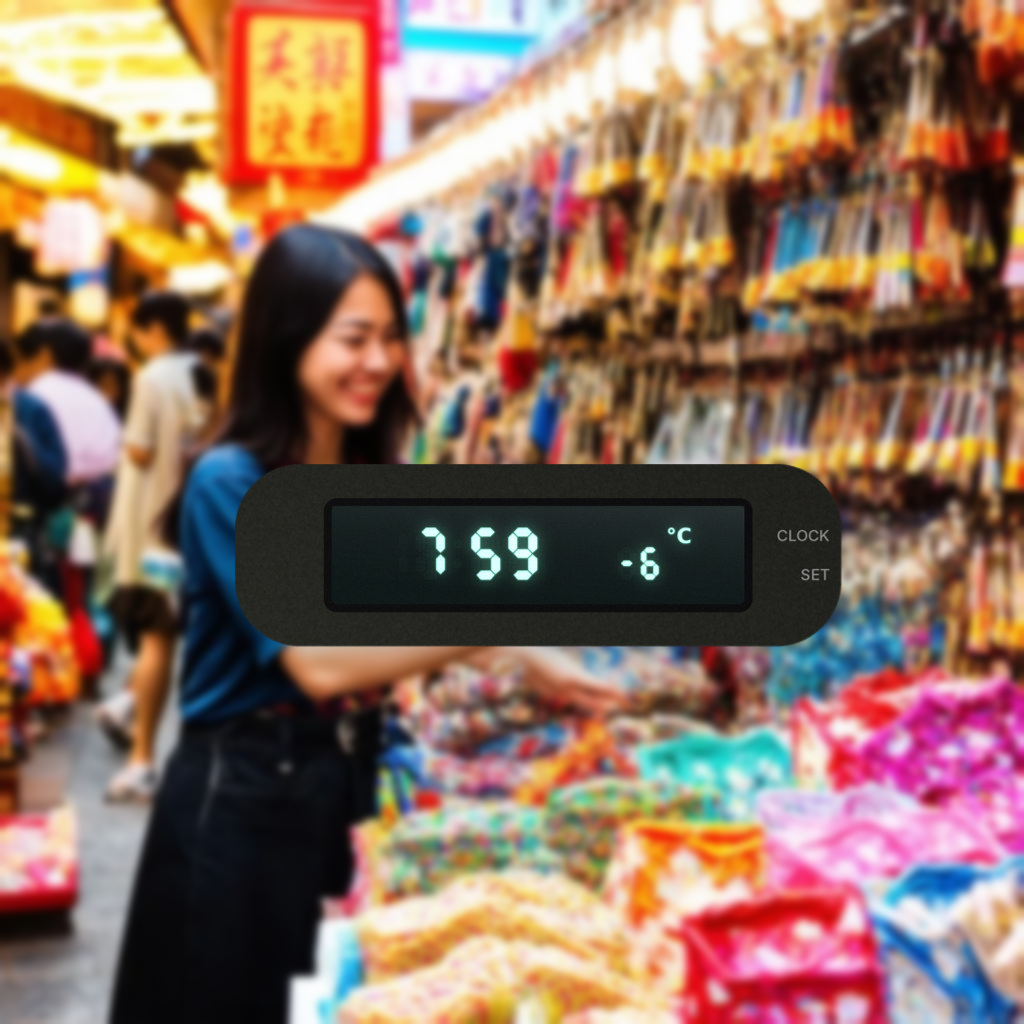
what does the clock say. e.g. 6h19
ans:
7h59
